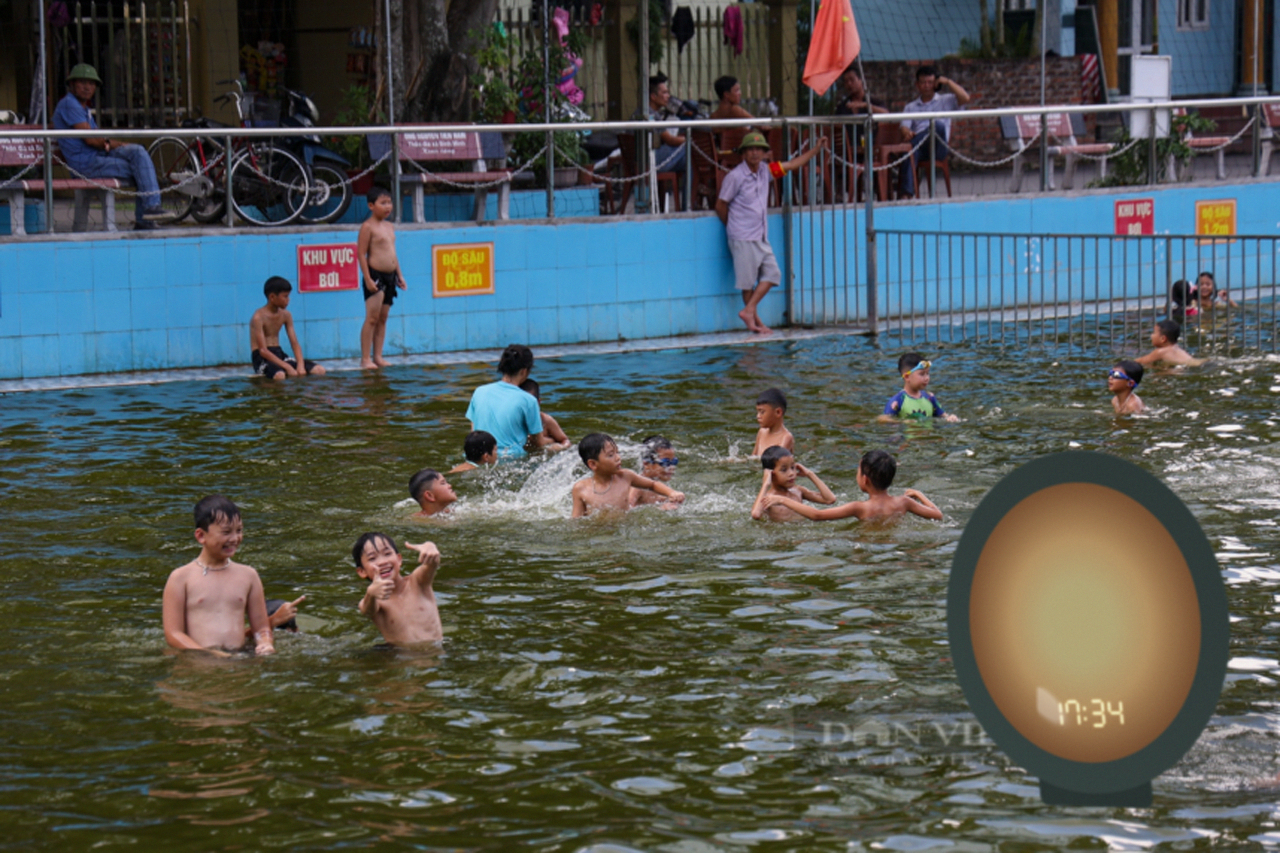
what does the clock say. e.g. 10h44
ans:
17h34
